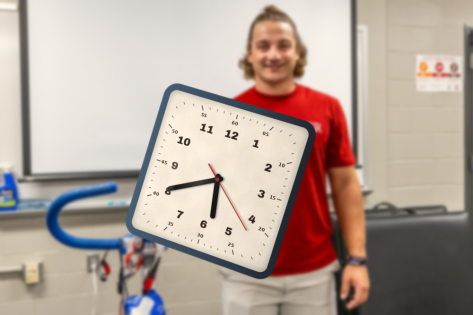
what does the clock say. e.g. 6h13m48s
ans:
5h40m22s
